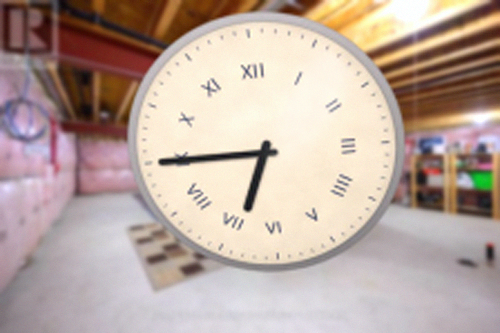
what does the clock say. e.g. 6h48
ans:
6h45
